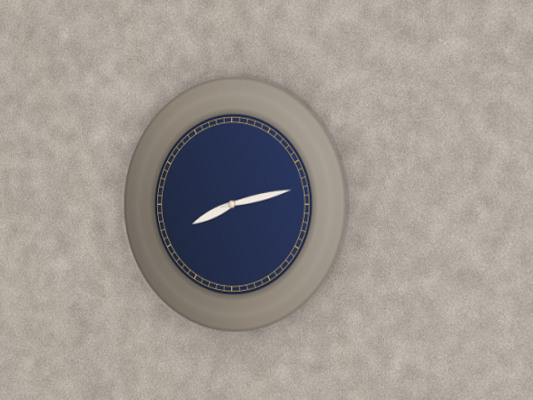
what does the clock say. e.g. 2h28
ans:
8h13
